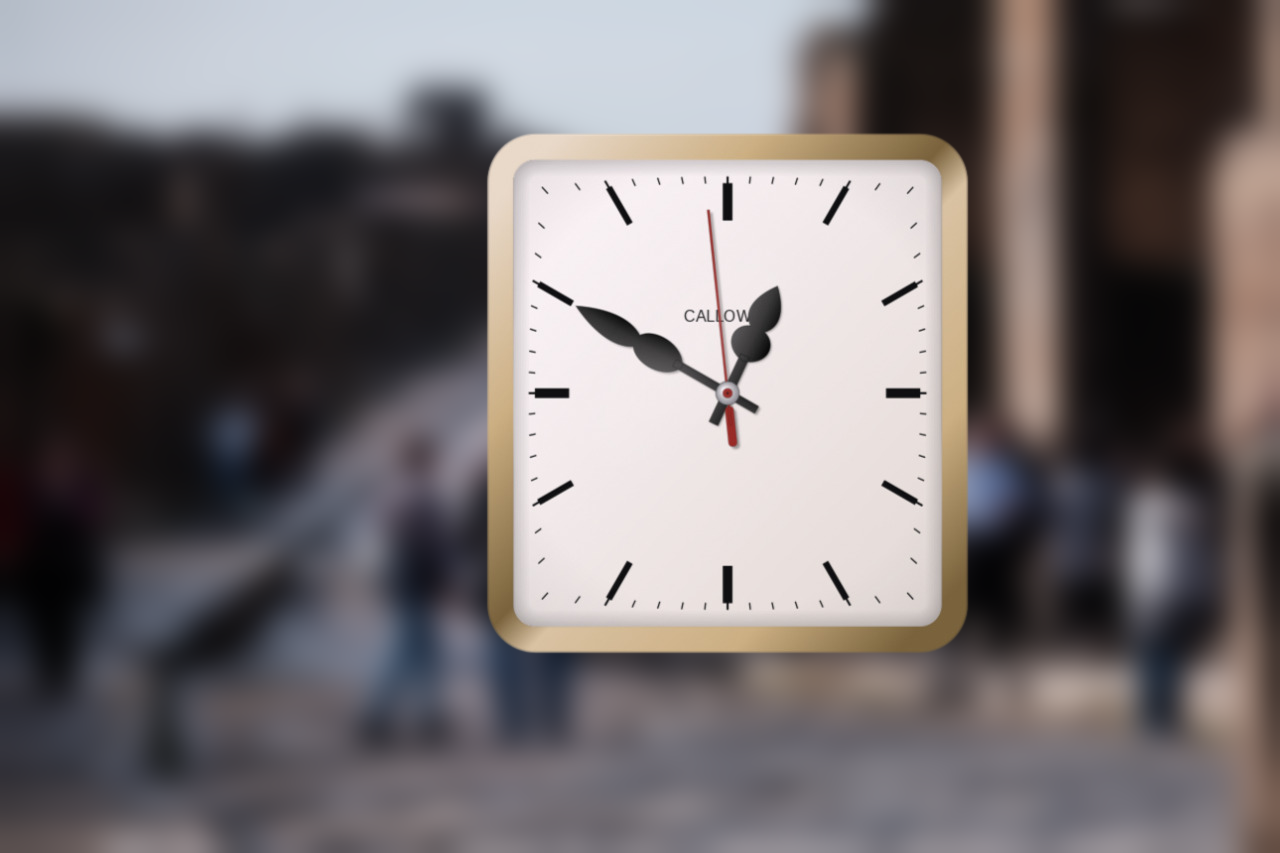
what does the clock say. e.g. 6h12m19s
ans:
12h49m59s
